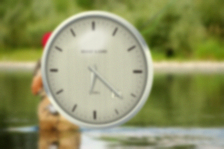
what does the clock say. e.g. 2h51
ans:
6h22
